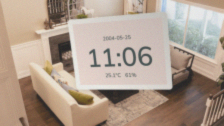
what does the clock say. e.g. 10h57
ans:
11h06
